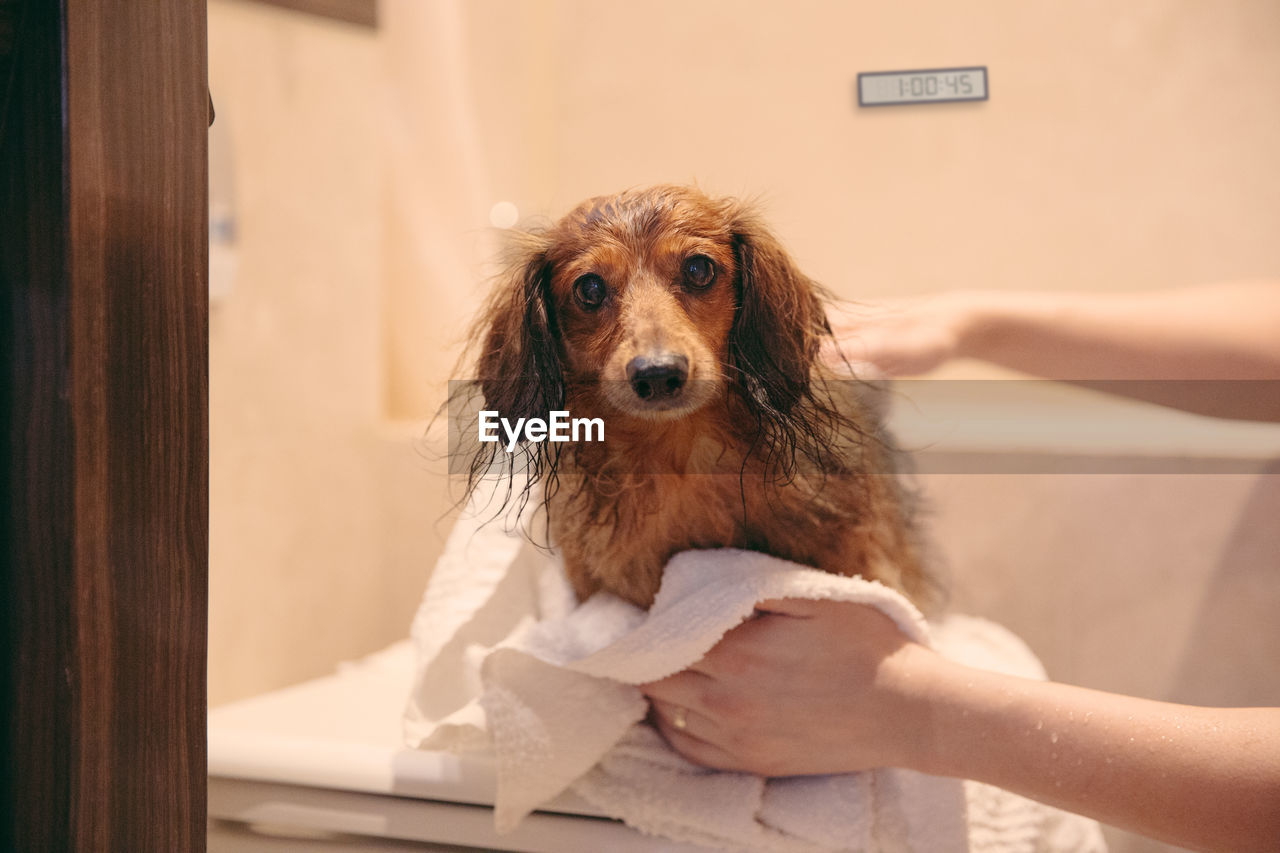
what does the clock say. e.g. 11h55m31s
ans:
1h00m45s
